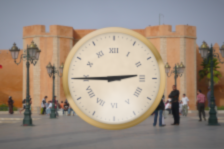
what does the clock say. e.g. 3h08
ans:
2h45
